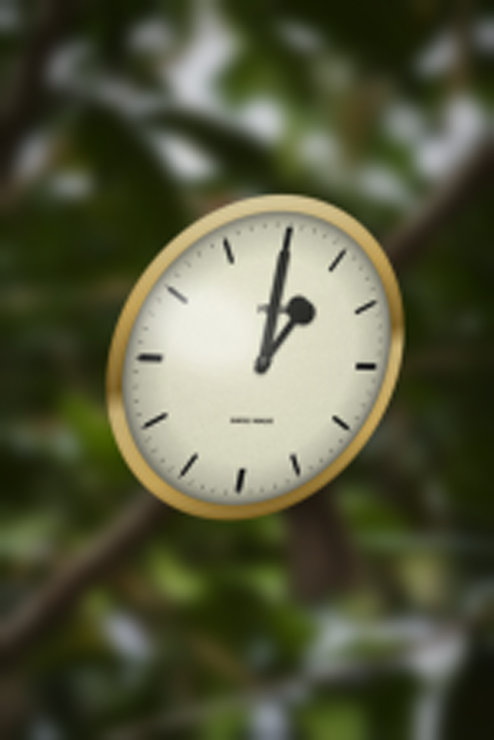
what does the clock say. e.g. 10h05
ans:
1h00
